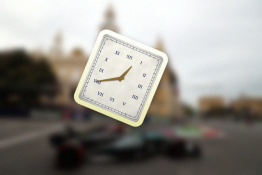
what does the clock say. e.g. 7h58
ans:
12h40
